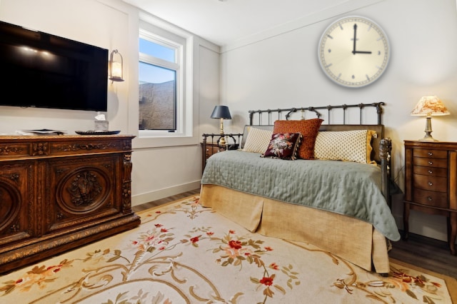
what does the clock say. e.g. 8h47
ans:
3h00
